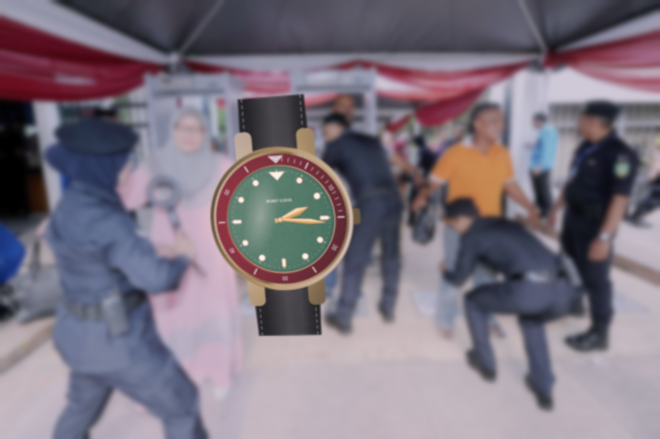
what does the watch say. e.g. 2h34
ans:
2h16
